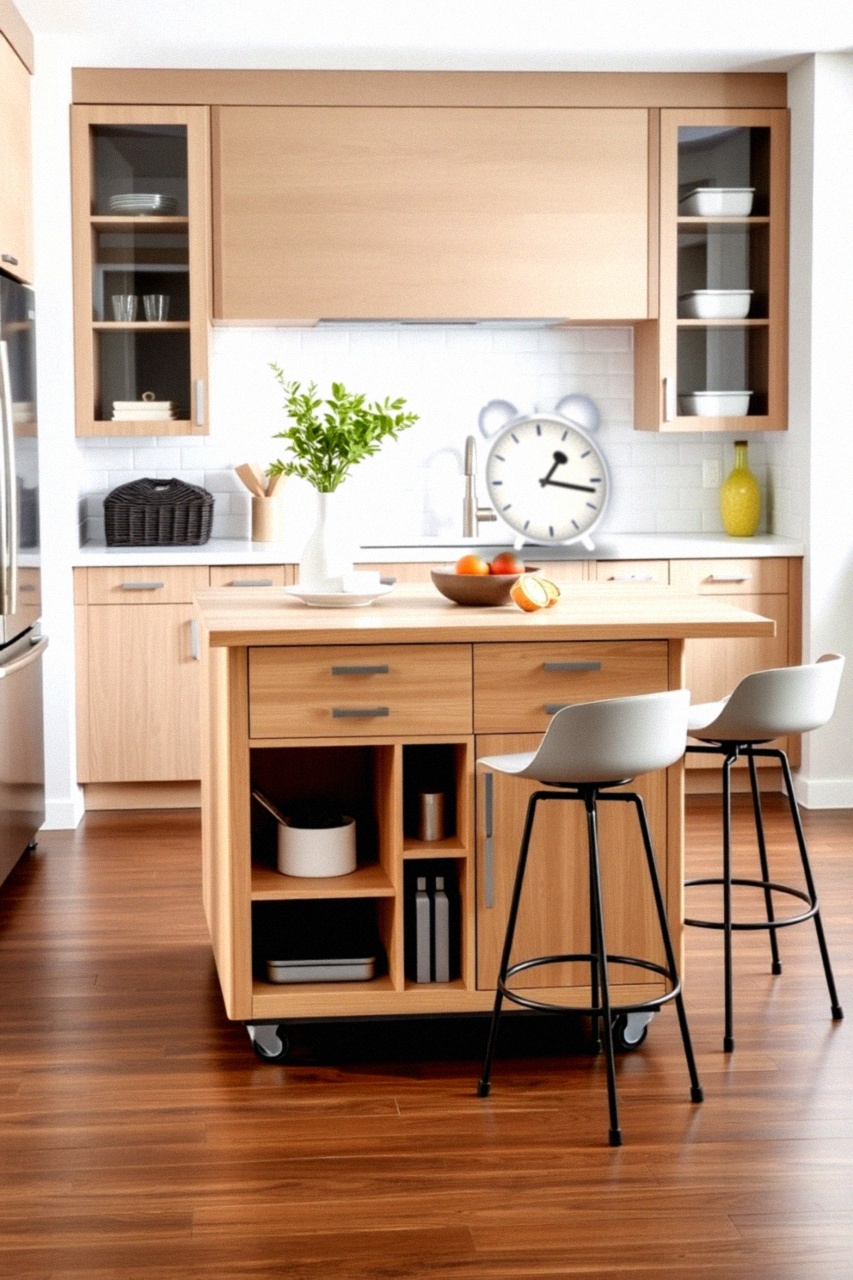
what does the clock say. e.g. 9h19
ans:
1h17
